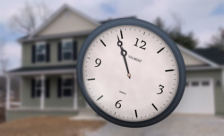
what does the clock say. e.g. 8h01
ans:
10h54
